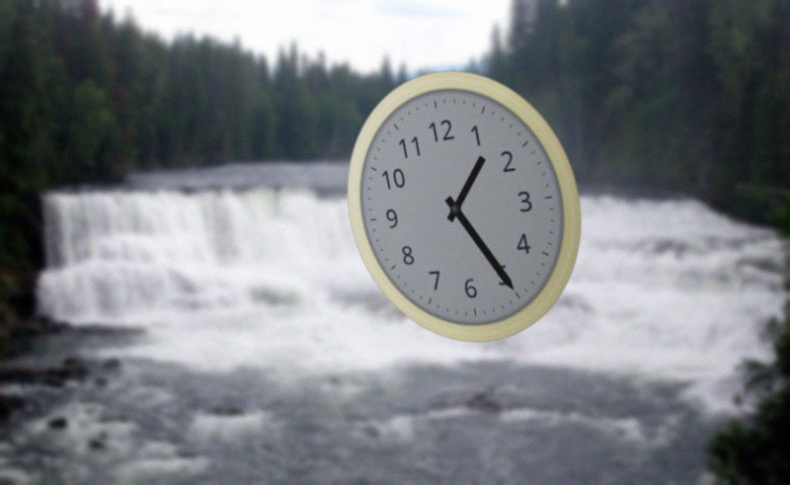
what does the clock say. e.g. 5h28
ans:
1h25
